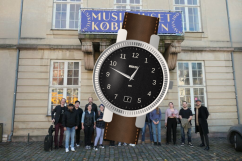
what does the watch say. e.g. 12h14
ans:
12h48
